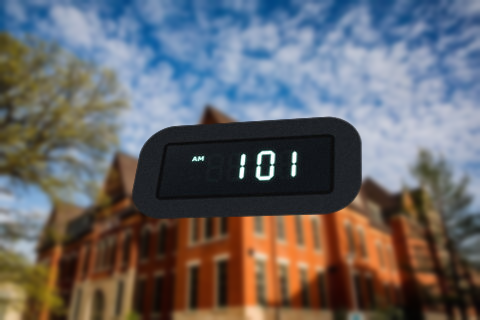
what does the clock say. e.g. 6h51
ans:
1h01
